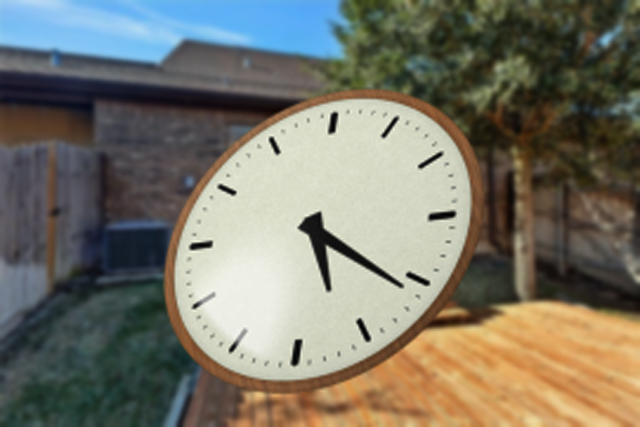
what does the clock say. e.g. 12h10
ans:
5h21
